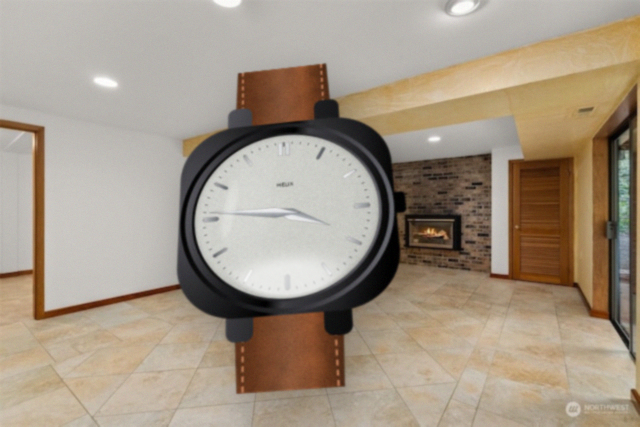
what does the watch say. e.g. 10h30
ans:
3h46
